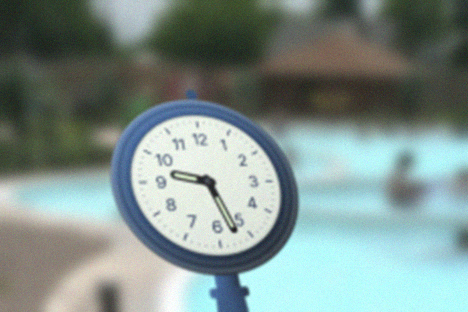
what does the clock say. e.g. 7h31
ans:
9h27
